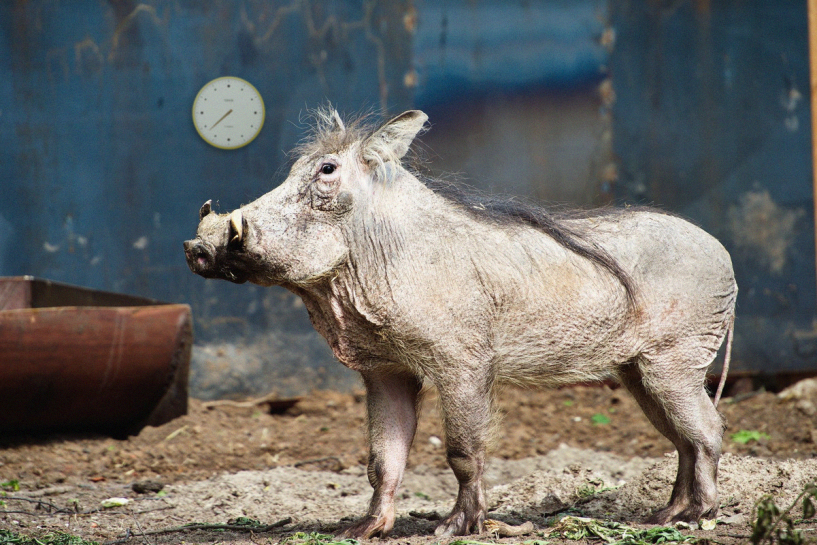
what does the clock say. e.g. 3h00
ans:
7h38
